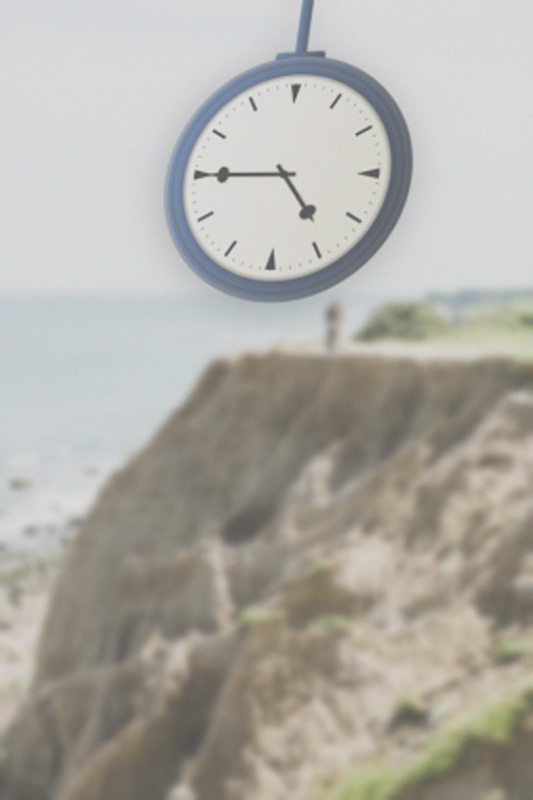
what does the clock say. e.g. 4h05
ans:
4h45
